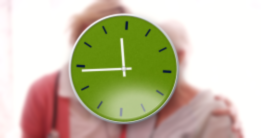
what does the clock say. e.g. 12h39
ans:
11h44
